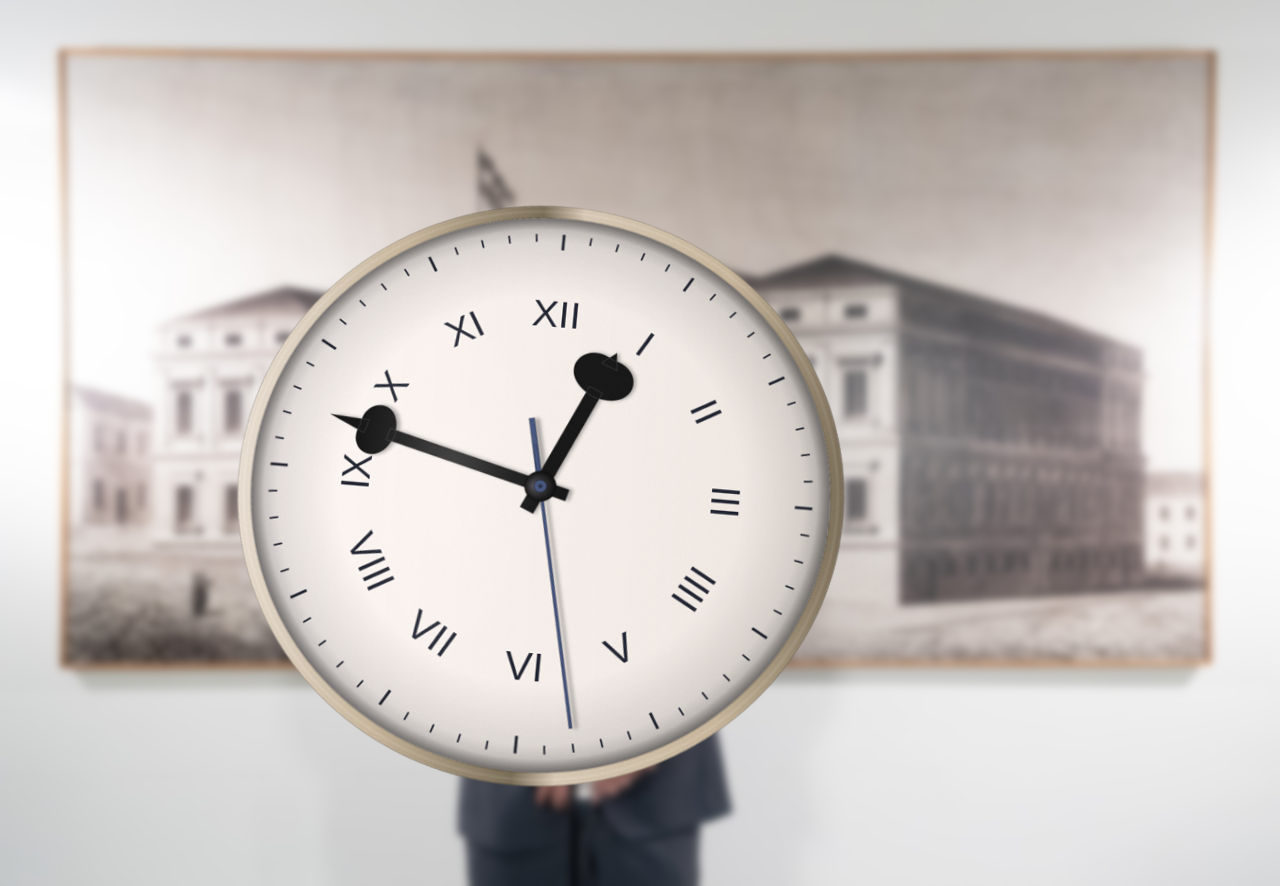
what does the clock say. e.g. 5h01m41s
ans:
12h47m28s
